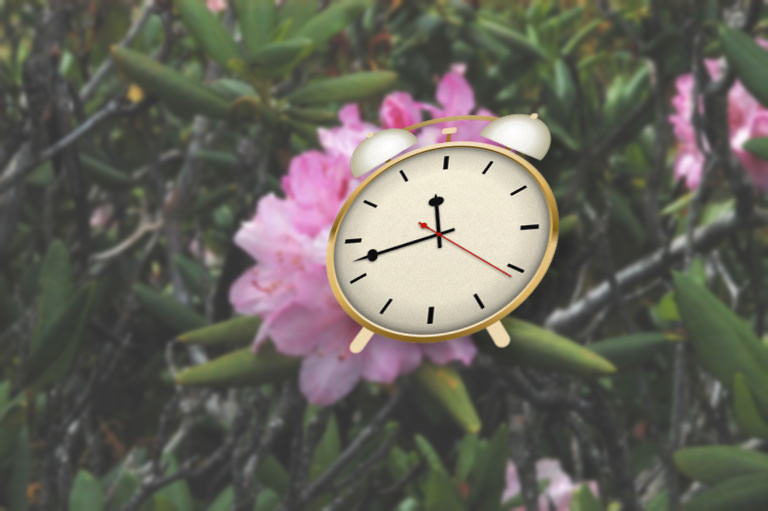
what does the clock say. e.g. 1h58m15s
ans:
11h42m21s
